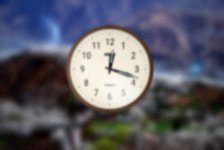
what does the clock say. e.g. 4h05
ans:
12h18
